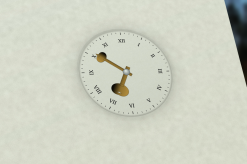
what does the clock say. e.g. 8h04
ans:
6h51
